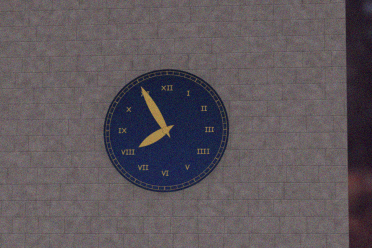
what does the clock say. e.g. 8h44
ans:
7h55
